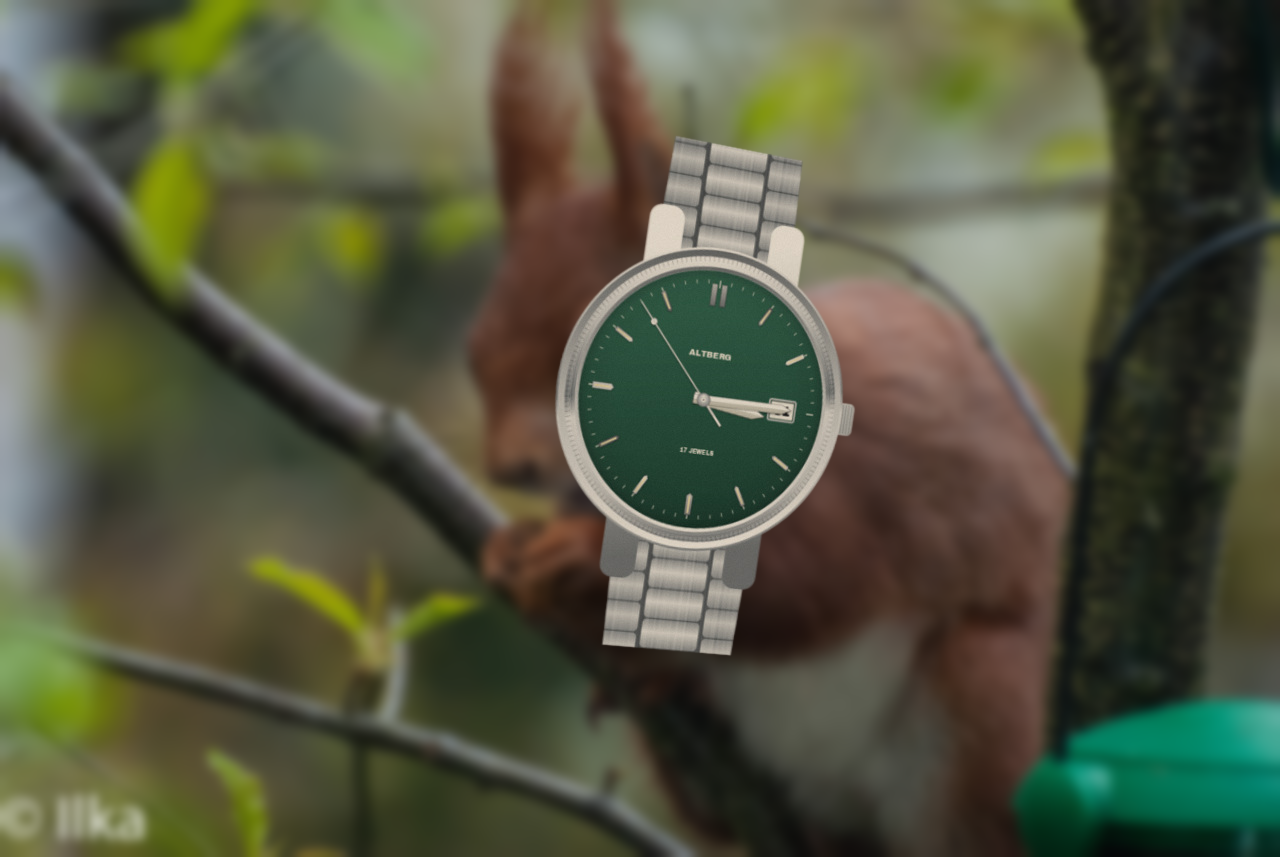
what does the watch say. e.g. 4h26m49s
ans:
3h14m53s
